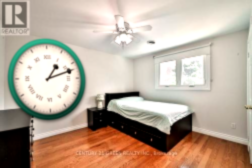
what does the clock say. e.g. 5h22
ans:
1h12
